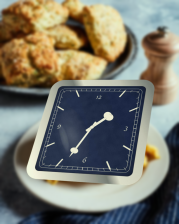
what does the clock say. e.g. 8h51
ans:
1h34
